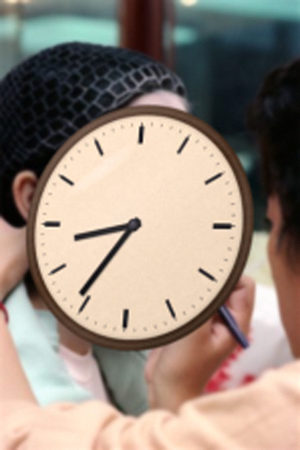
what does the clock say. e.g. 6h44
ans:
8h36
